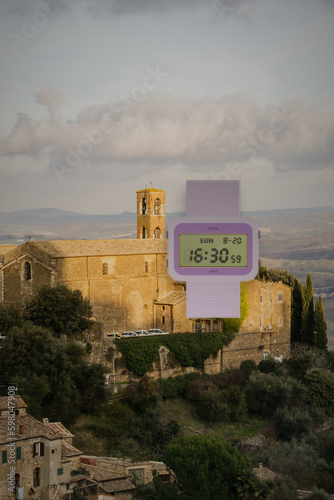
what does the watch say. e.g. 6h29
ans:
16h30
